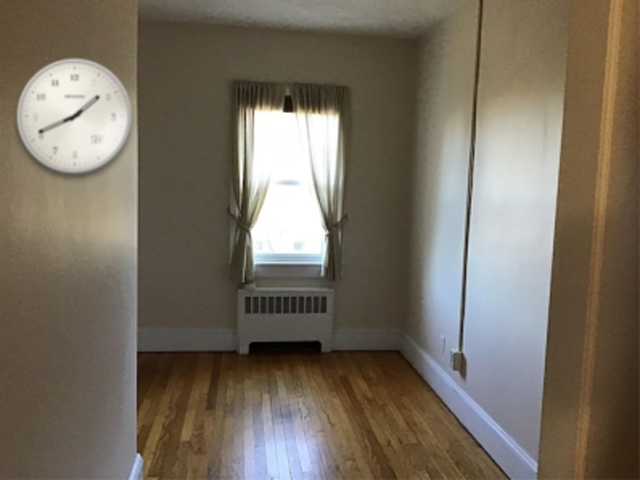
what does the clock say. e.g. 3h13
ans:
1h41
